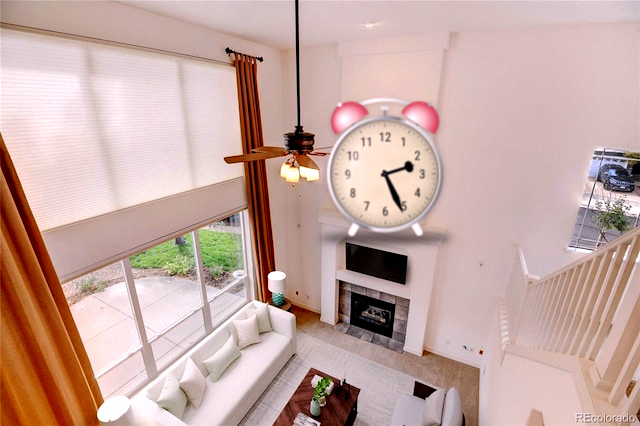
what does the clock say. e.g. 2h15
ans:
2h26
